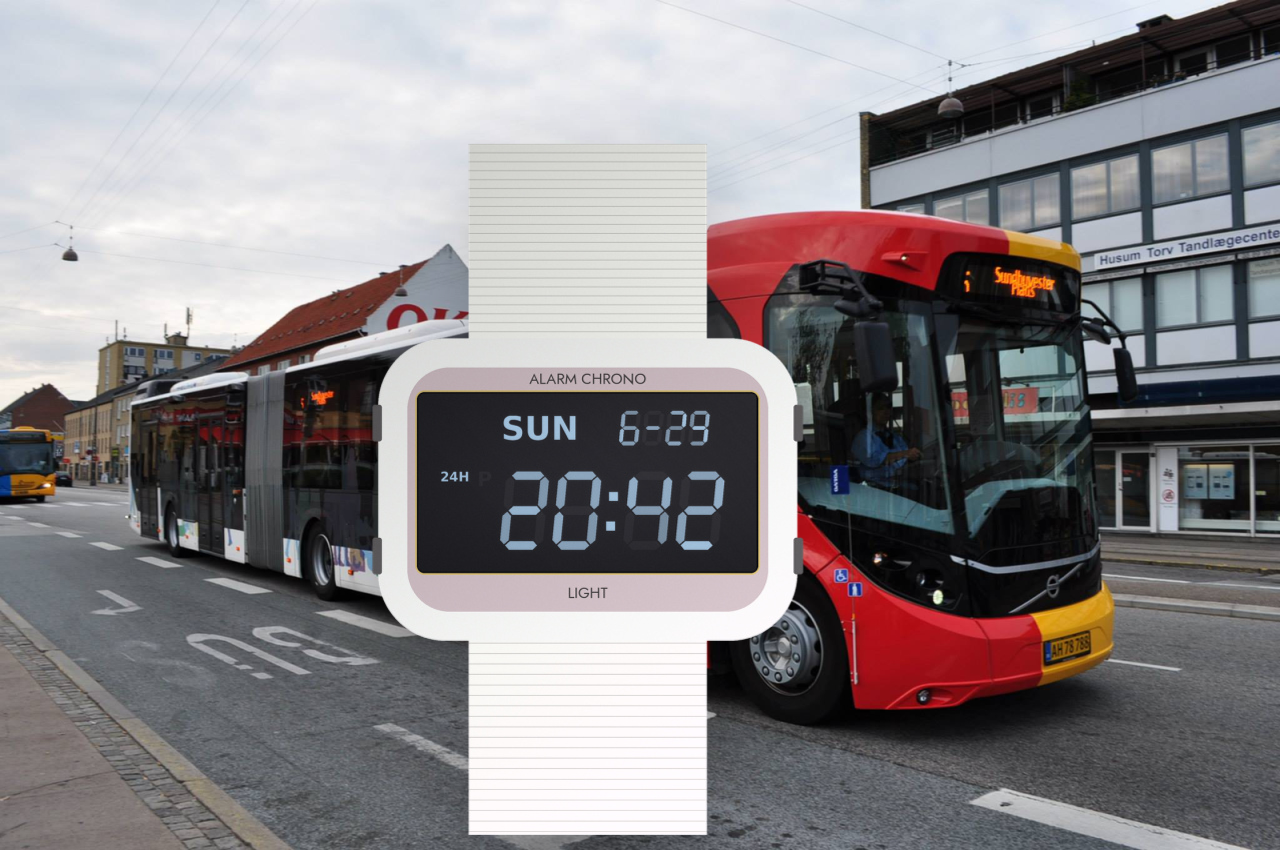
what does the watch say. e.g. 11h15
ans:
20h42
